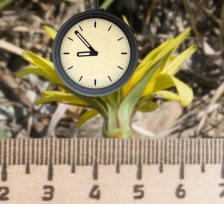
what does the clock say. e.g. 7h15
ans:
8h53
